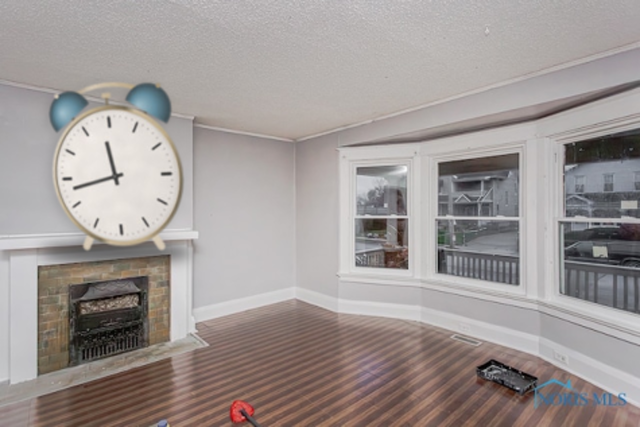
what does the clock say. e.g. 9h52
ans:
11h43
